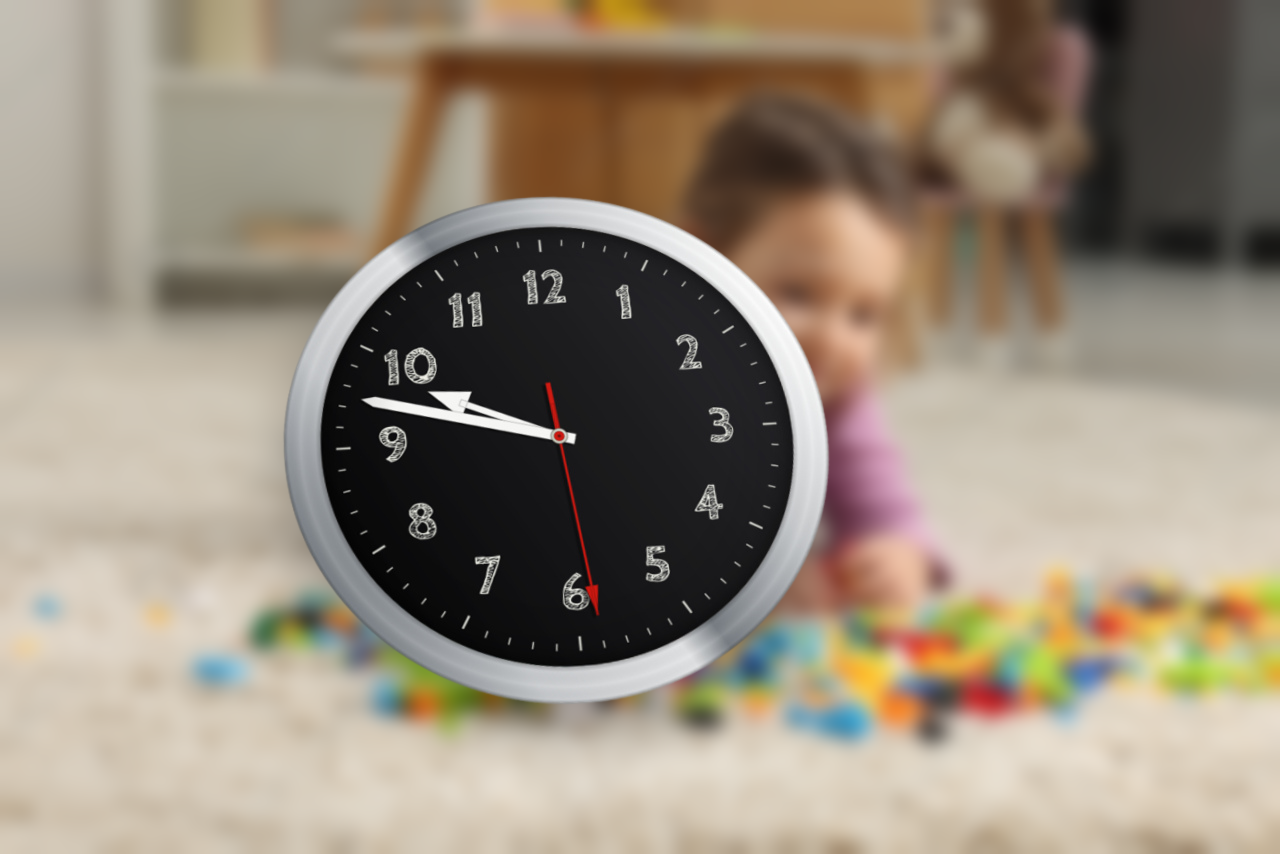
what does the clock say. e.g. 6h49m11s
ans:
9h47m29s
